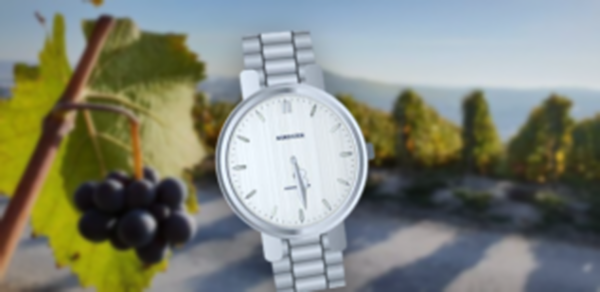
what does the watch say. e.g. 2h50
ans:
5h29
